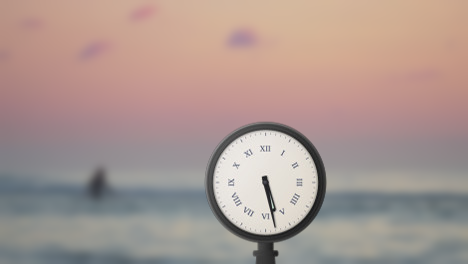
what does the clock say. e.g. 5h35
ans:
5h28
